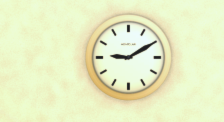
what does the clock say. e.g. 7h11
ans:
9h10
